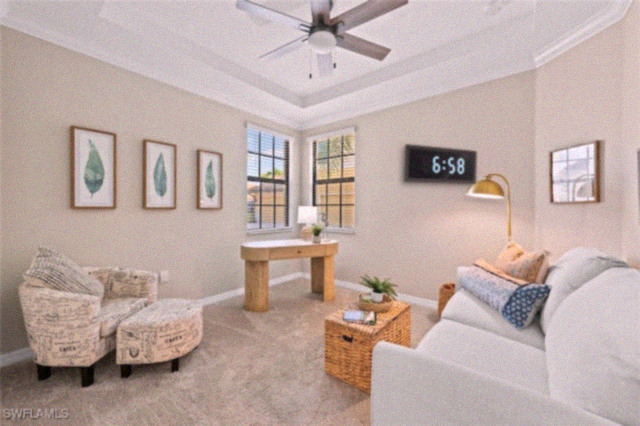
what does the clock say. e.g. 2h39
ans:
6h58
